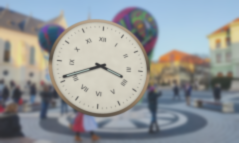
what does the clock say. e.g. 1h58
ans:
3h41
